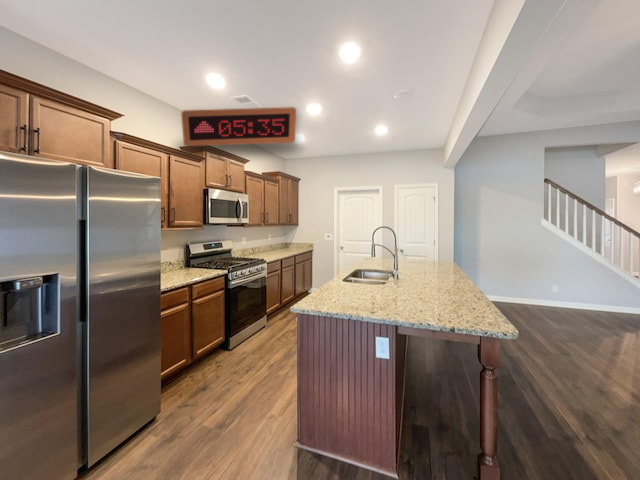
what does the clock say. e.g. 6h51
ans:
5h35
